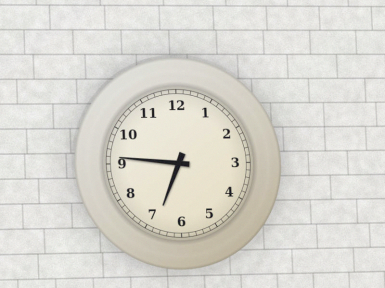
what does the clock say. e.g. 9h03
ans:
6h46
